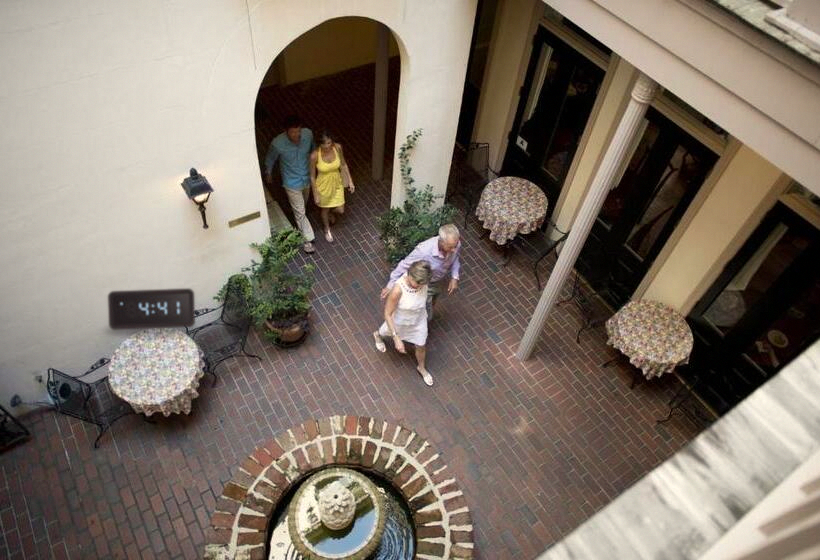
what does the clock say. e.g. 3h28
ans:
4h41
